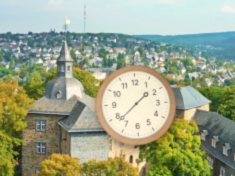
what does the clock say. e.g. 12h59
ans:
1h38
